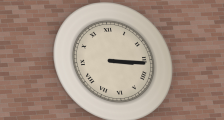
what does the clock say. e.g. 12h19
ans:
3h16
